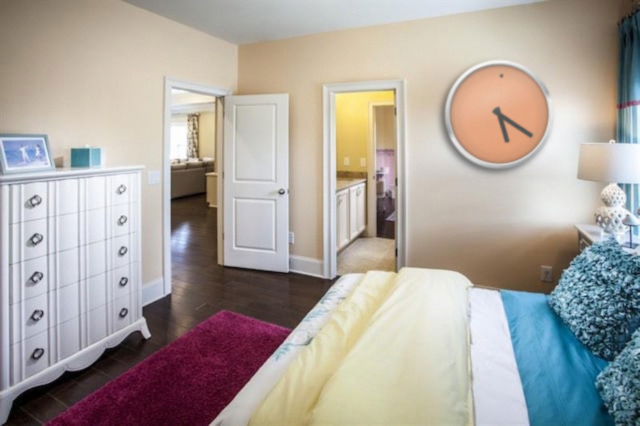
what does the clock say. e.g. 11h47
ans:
5h20
